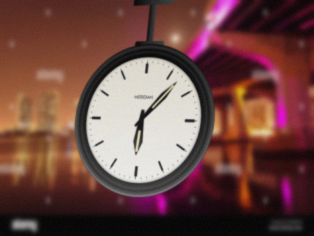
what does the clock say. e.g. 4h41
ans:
6h07
